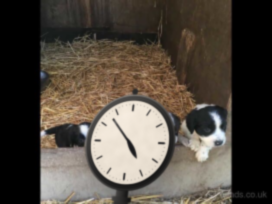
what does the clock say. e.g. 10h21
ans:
4h53
